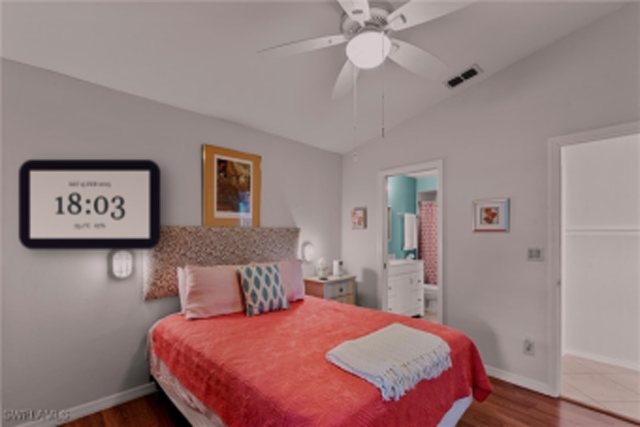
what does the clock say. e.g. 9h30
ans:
18h03
